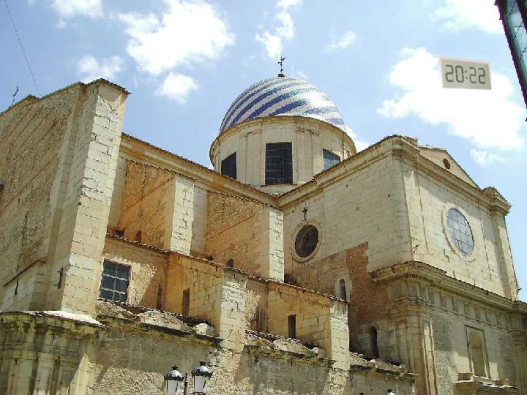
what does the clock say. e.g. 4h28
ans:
20h22
